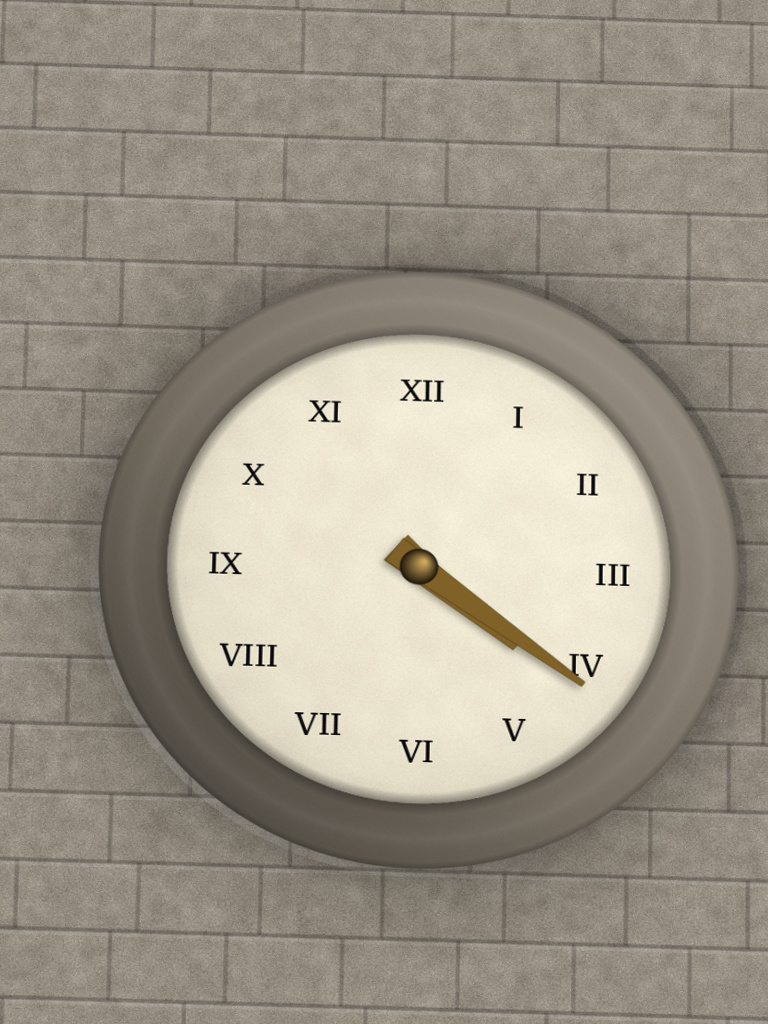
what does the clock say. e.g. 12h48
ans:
4h21
